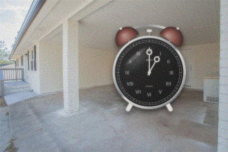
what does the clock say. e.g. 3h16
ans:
1h00
